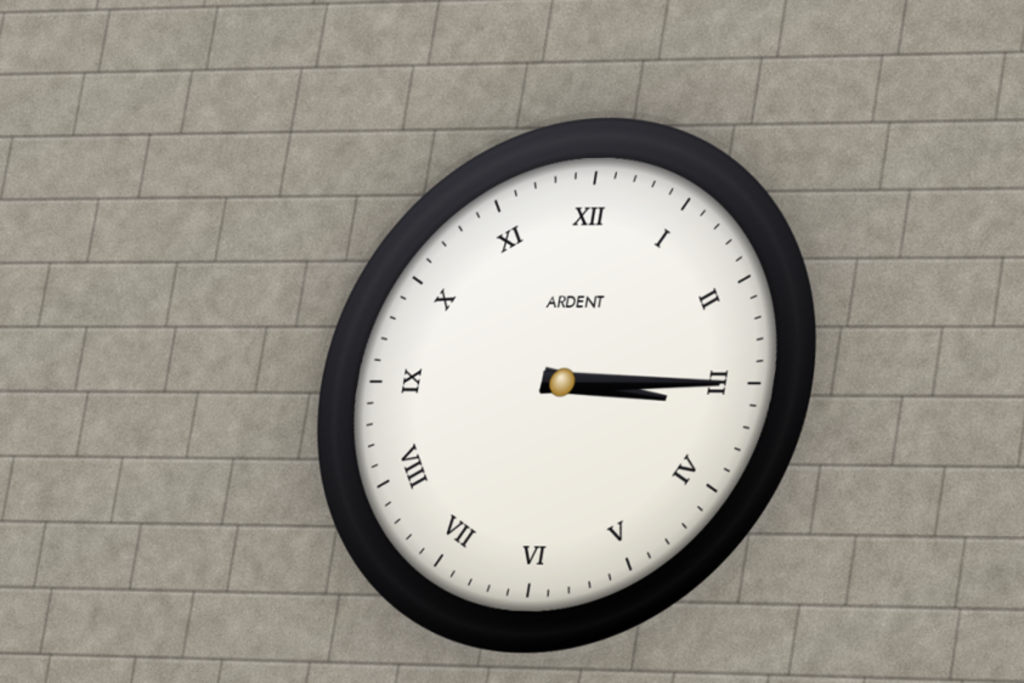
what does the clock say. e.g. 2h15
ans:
3h15
